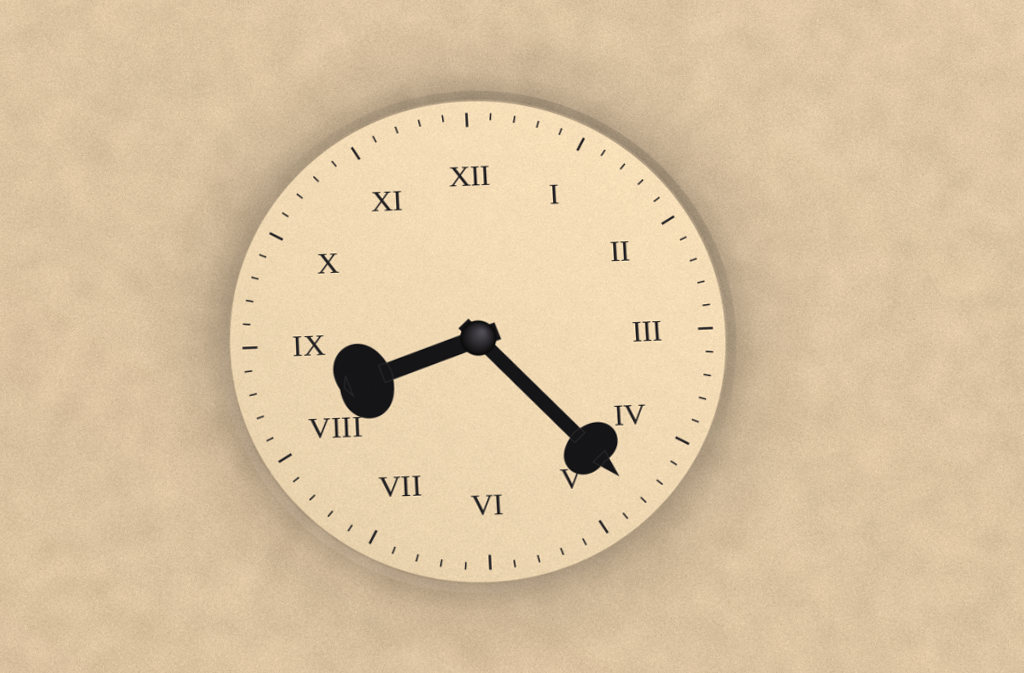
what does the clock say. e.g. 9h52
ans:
8h23
